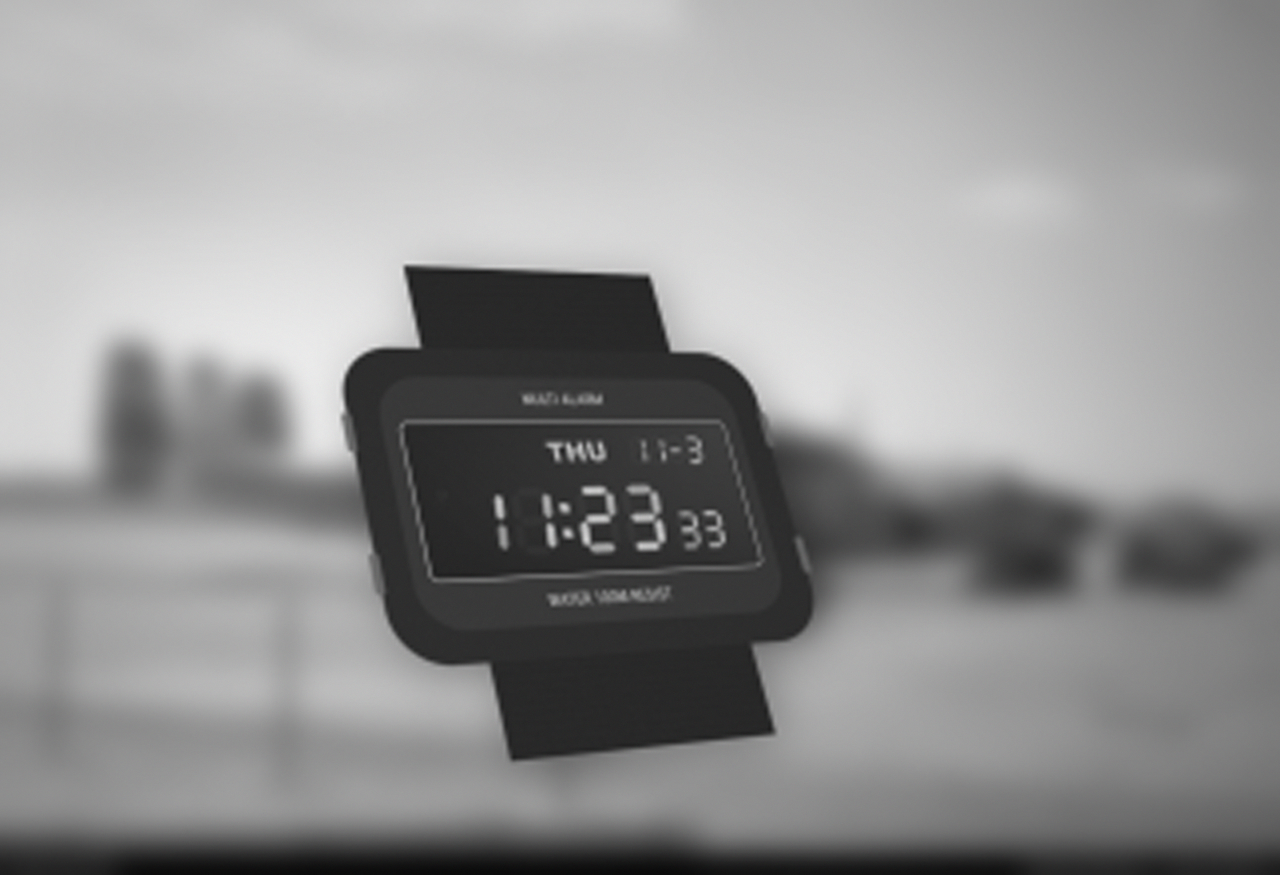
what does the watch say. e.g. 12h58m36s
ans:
11h23m33s
